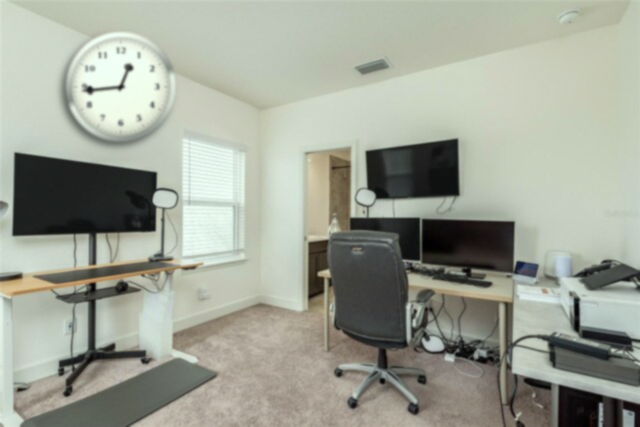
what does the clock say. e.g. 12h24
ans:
12h44
